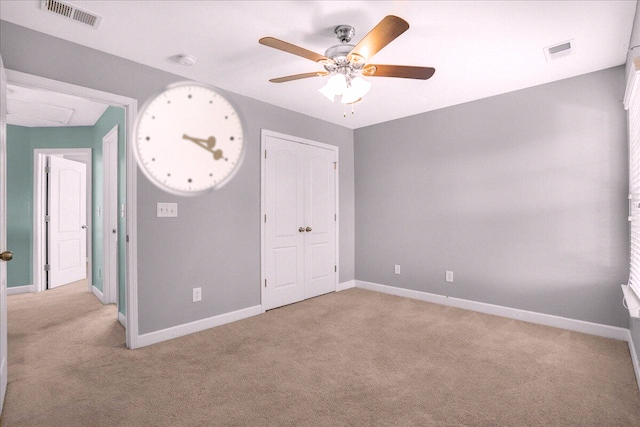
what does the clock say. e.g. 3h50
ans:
3h20
